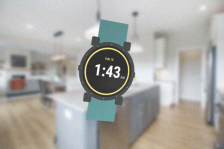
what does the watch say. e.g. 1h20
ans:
1h43
